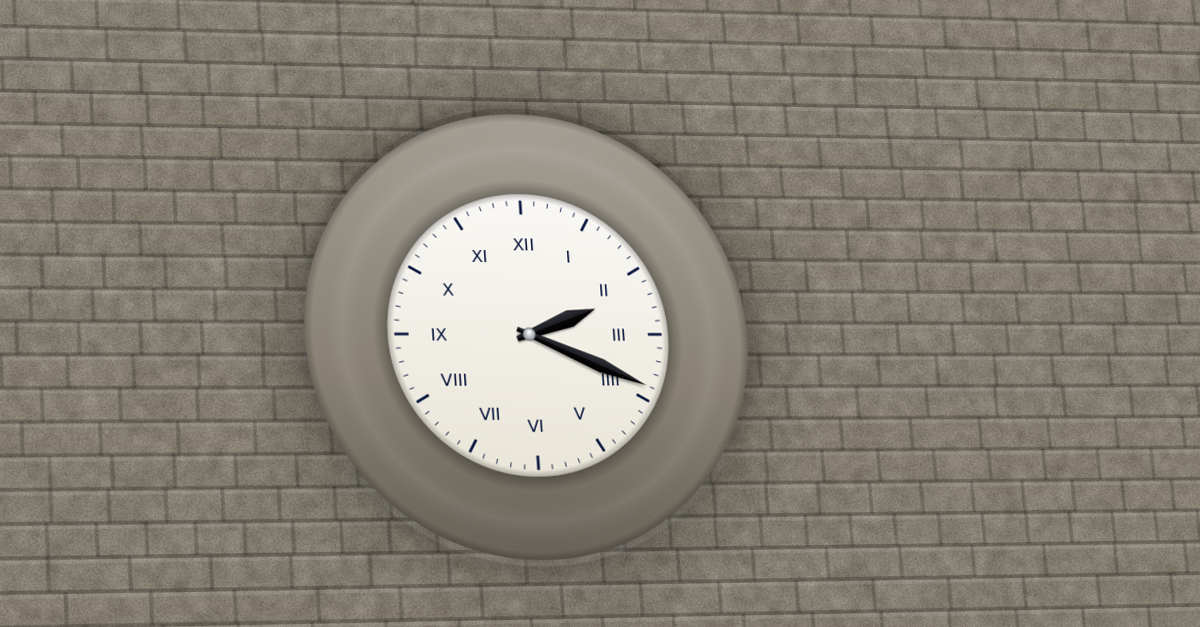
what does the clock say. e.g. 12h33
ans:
2h19
